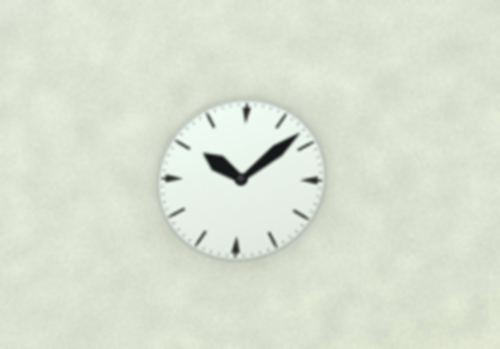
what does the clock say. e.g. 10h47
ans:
10h08
